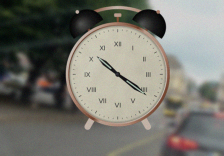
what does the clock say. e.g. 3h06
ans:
10h21
